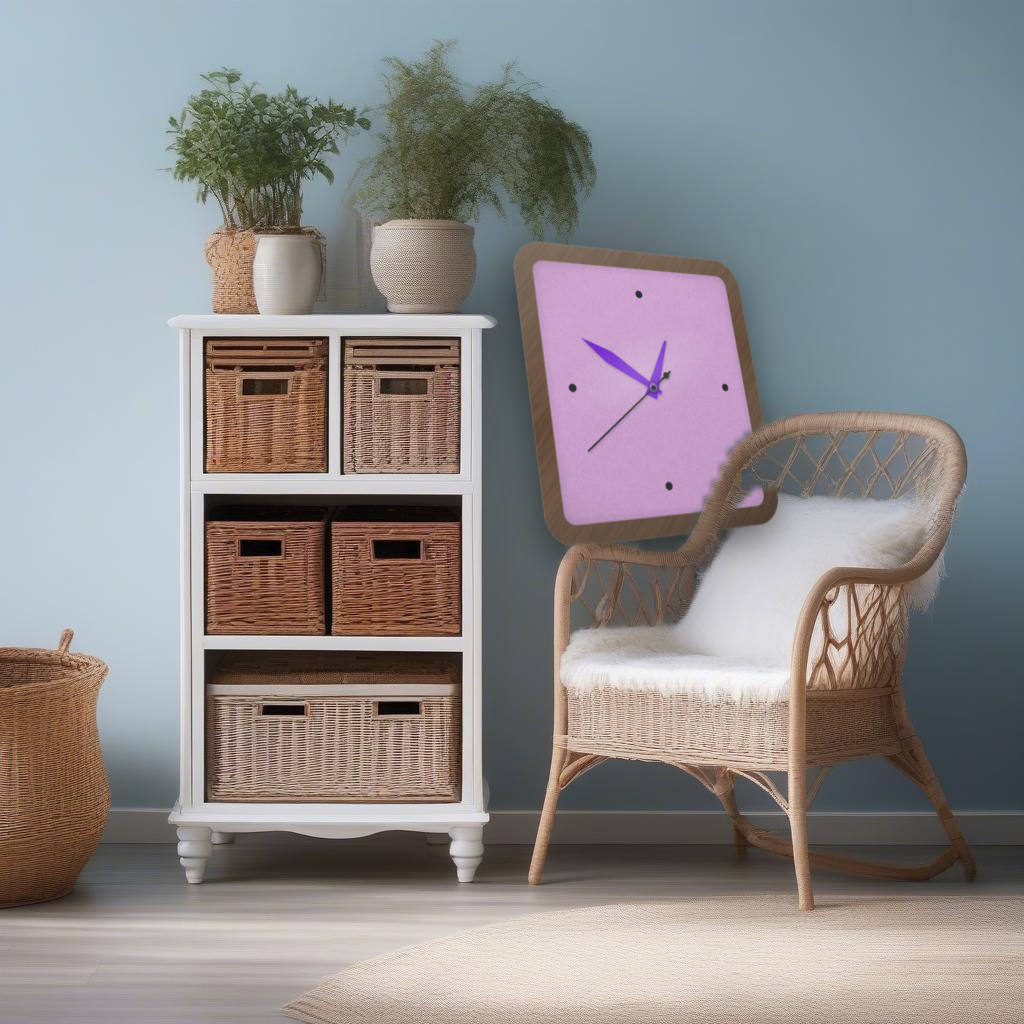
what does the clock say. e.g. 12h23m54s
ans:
12h50m39s
